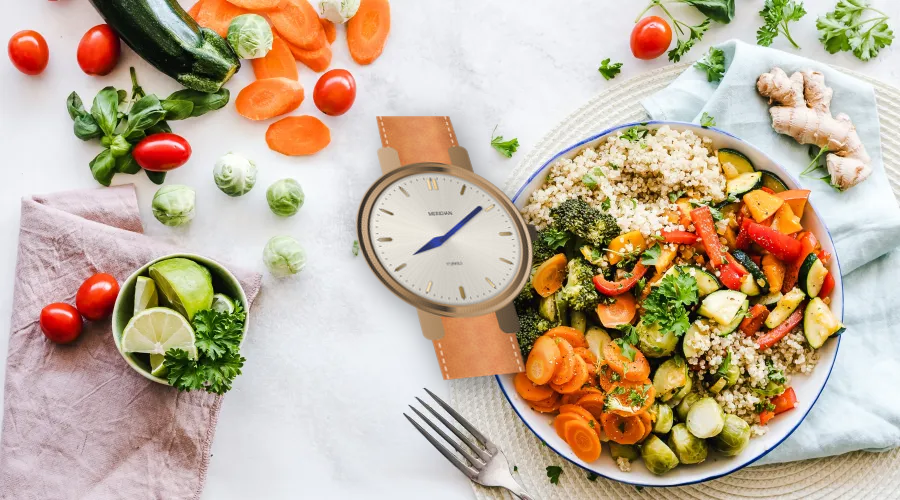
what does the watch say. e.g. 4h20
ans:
8h09
